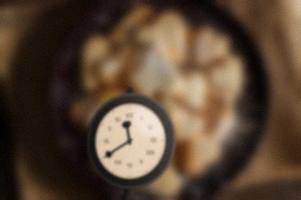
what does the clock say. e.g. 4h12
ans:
11h40
